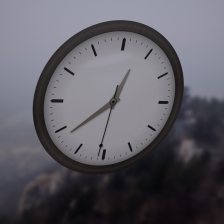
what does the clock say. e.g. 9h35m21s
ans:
12h38m31s
